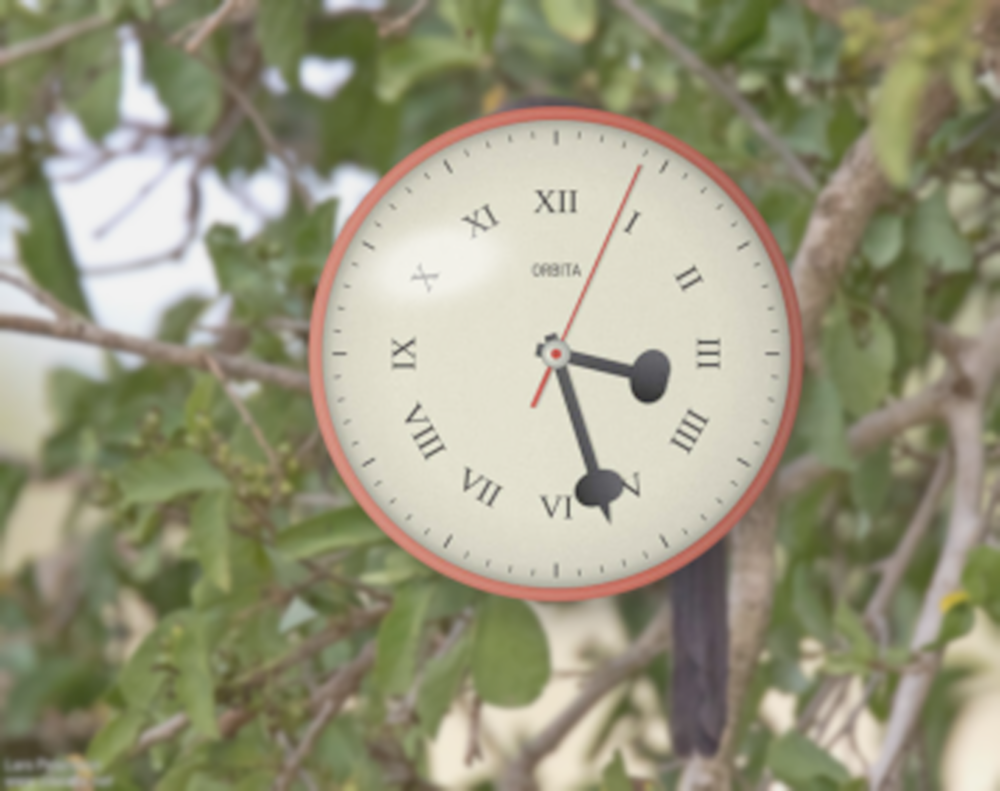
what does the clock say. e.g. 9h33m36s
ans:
3h27m04s
